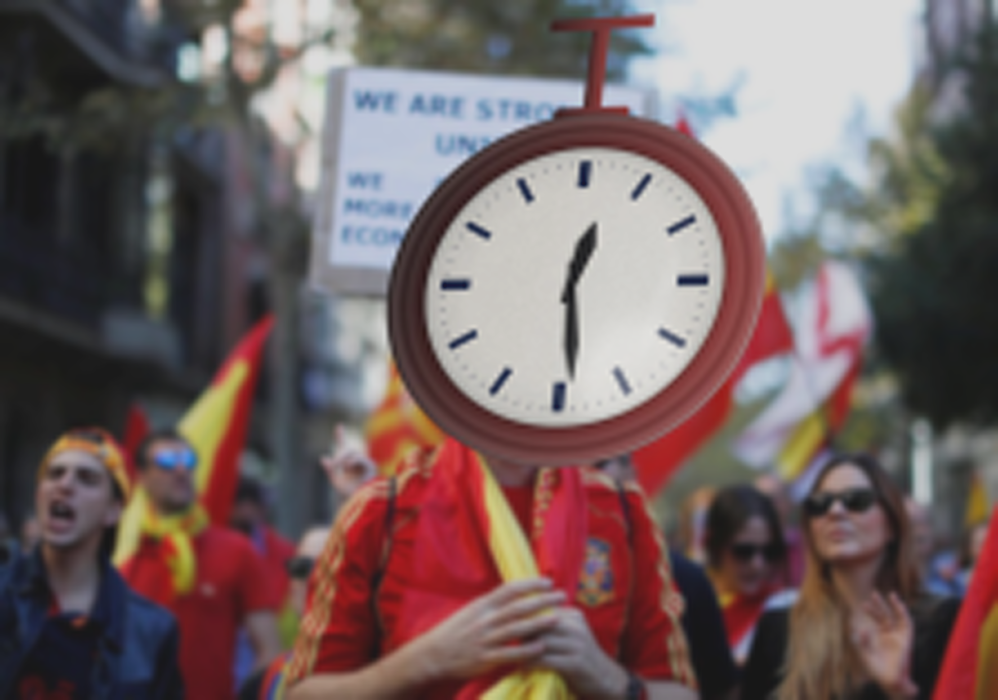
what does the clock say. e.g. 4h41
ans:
12h29
